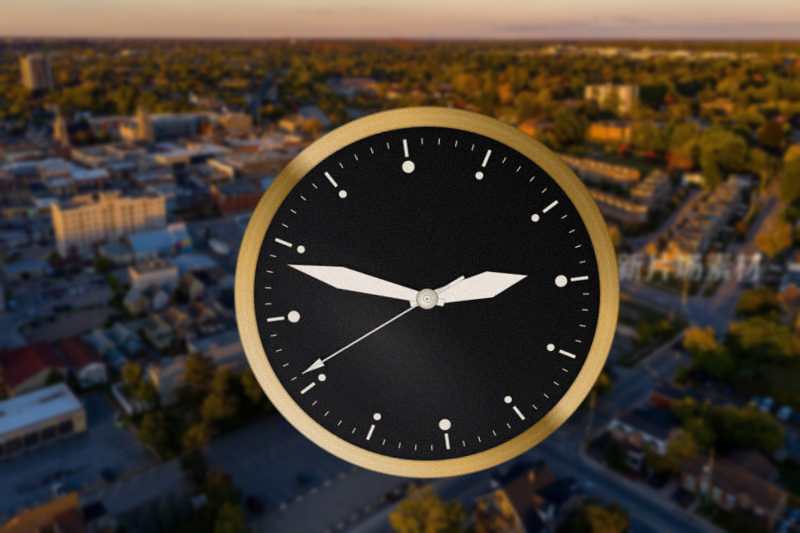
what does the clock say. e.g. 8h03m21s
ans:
2h48m41s
